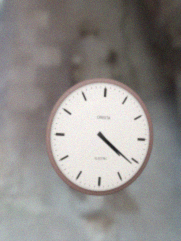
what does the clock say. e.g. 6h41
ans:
4h21
